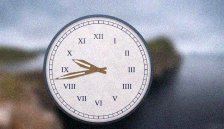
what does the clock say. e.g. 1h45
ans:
9h43
